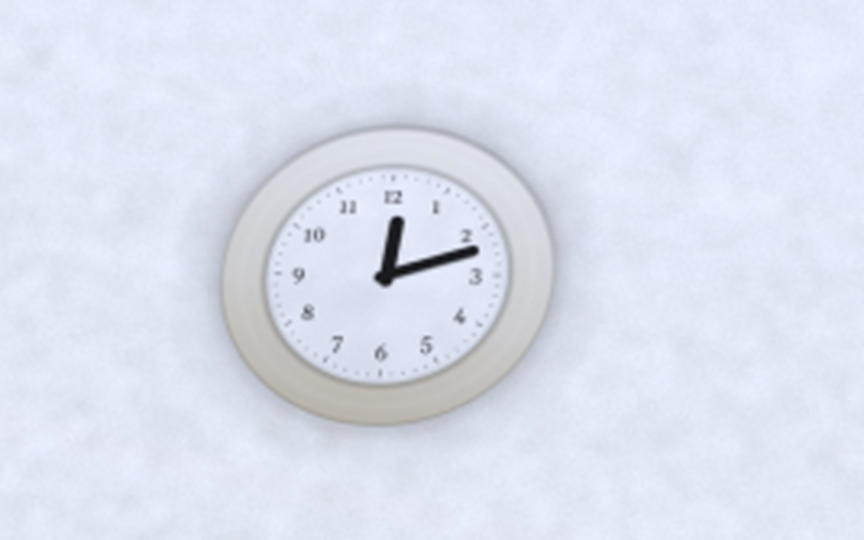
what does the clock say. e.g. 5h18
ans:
12h12
